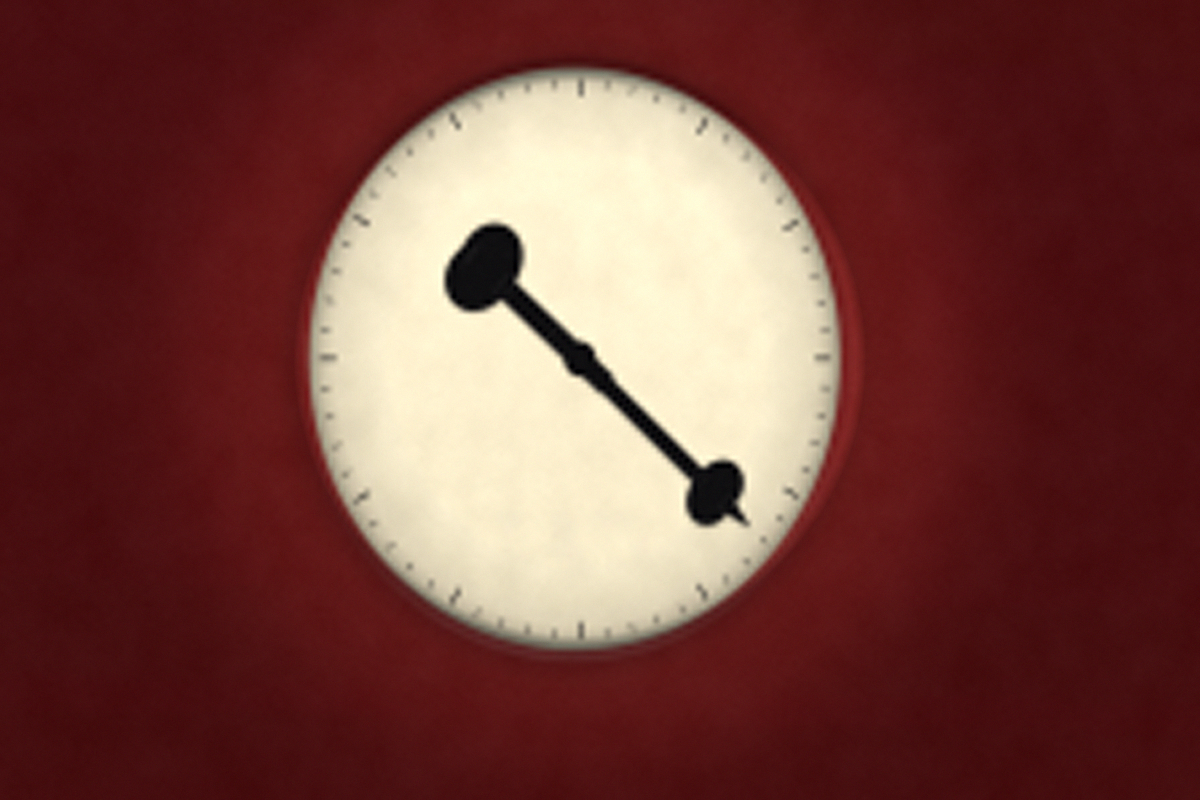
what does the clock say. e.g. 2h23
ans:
10h22
